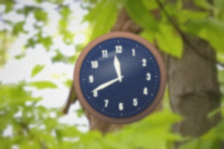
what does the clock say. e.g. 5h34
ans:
11h41
